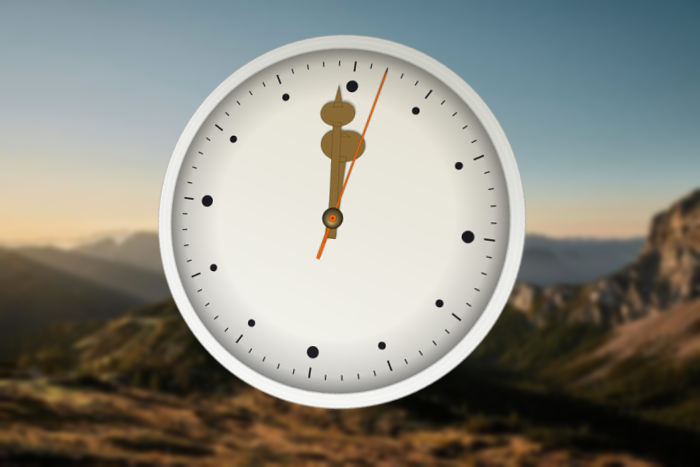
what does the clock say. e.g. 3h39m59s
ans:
11h59m02s
